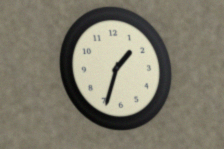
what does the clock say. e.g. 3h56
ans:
1h34
